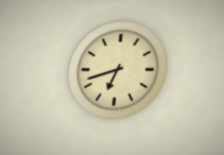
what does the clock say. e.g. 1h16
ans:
6h42
